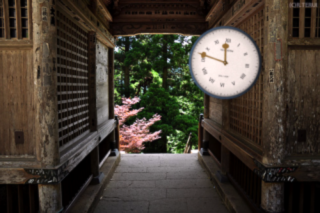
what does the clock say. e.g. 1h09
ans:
11h47
